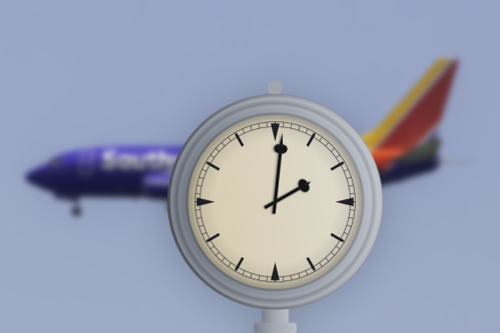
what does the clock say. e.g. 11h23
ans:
2h01
